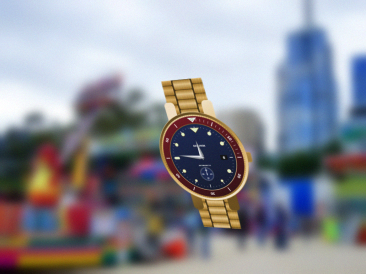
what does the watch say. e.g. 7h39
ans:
11h46
